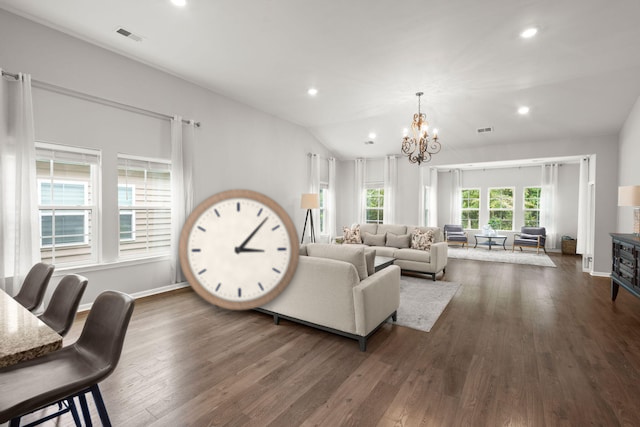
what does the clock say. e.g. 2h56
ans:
3h07
